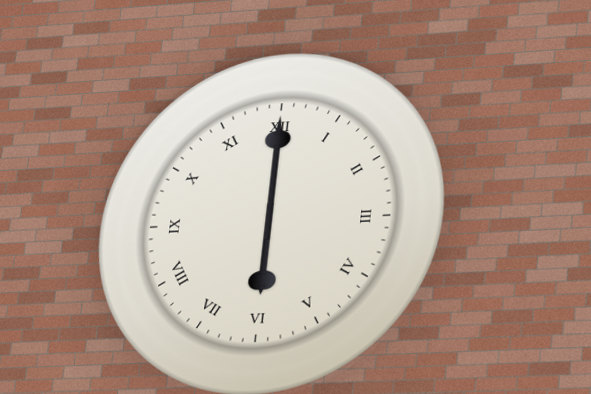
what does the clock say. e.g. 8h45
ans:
6h00
